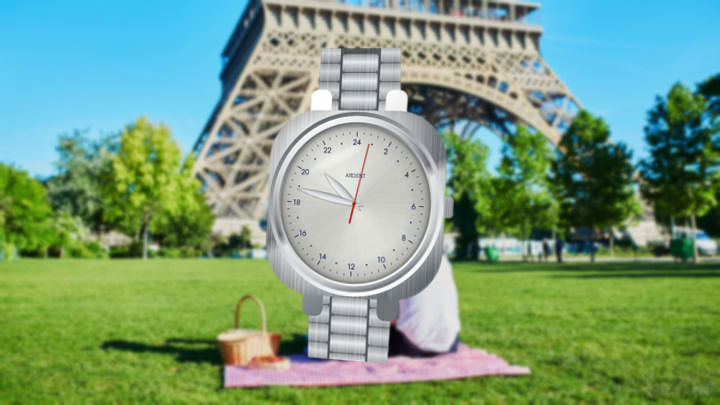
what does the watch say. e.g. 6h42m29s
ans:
20h47m02s
